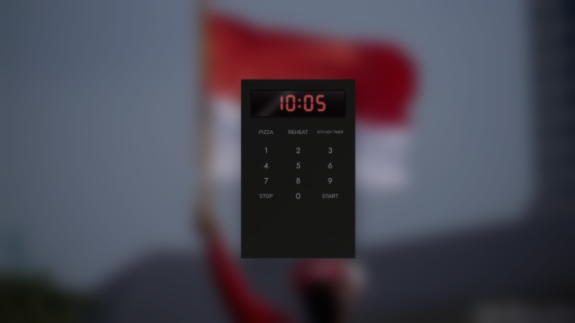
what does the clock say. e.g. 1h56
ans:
10h05
